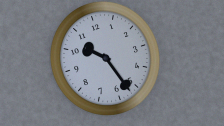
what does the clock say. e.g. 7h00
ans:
10h27
